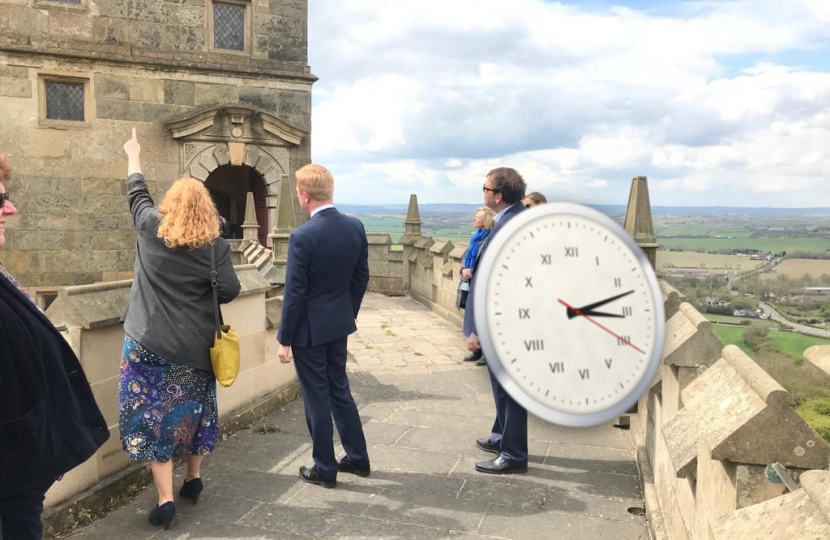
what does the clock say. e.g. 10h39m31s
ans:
3h12m20s
